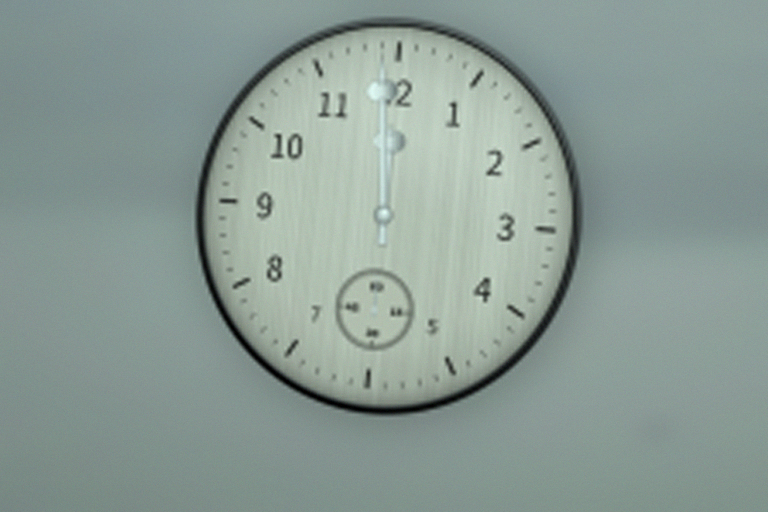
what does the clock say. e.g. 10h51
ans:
11h59
